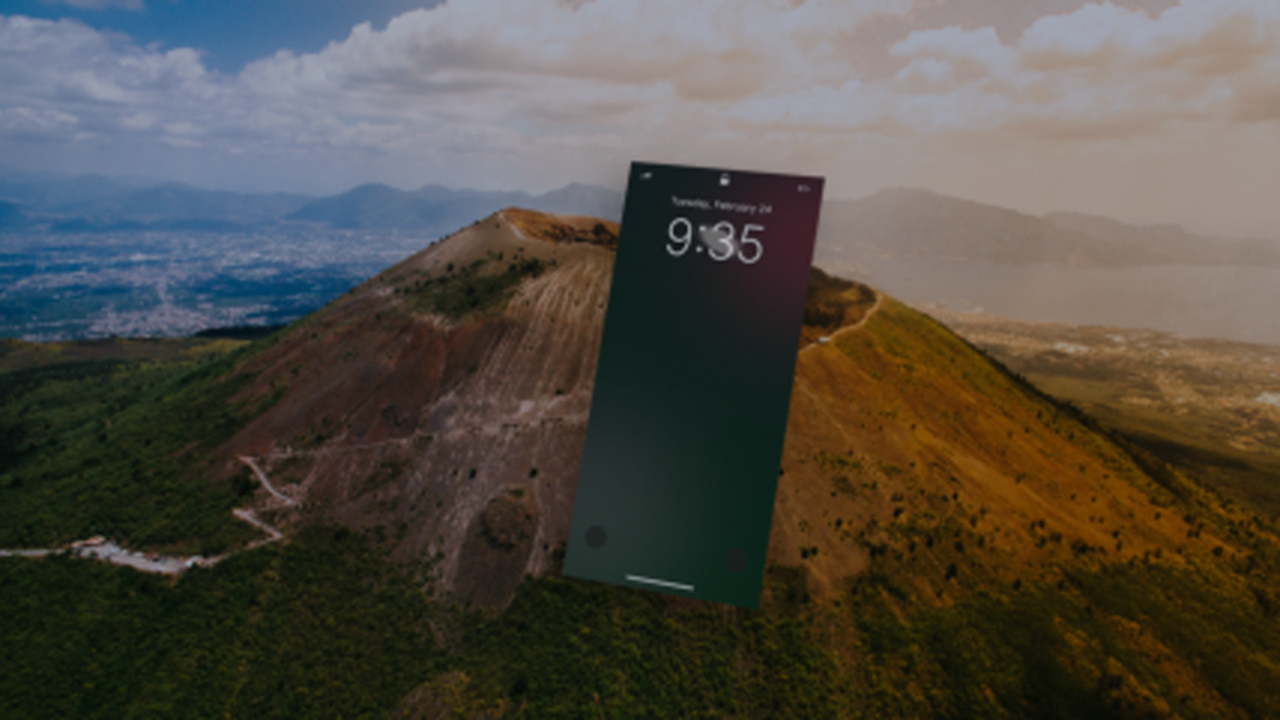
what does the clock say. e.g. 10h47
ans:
9h35
